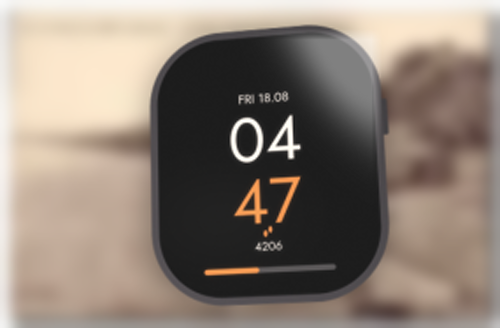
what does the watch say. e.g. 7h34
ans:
4h47
